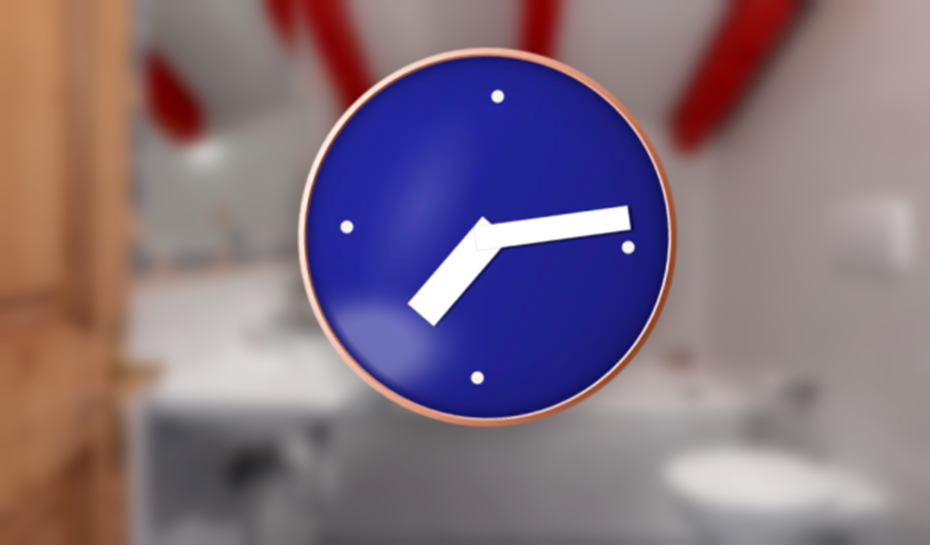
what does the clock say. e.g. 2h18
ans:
7h13
